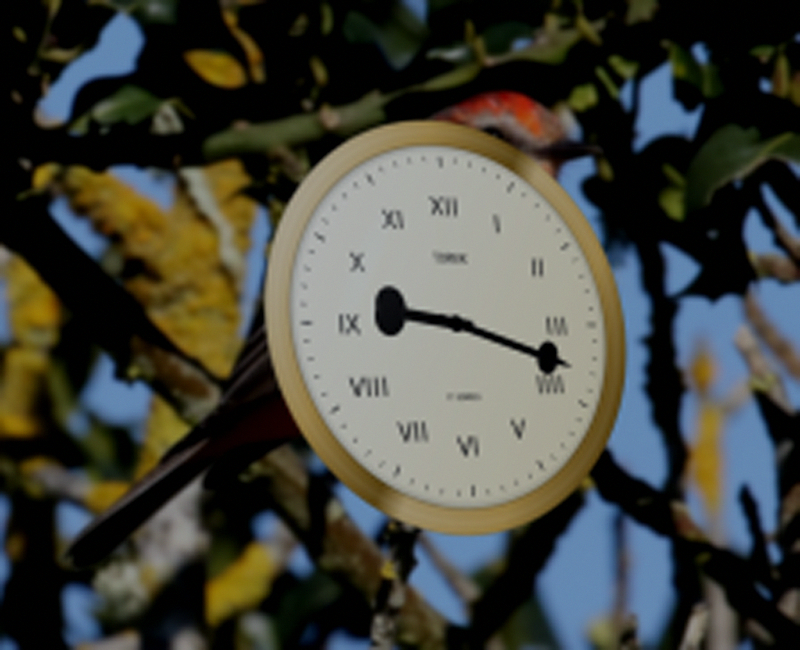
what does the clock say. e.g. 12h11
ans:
9h18
